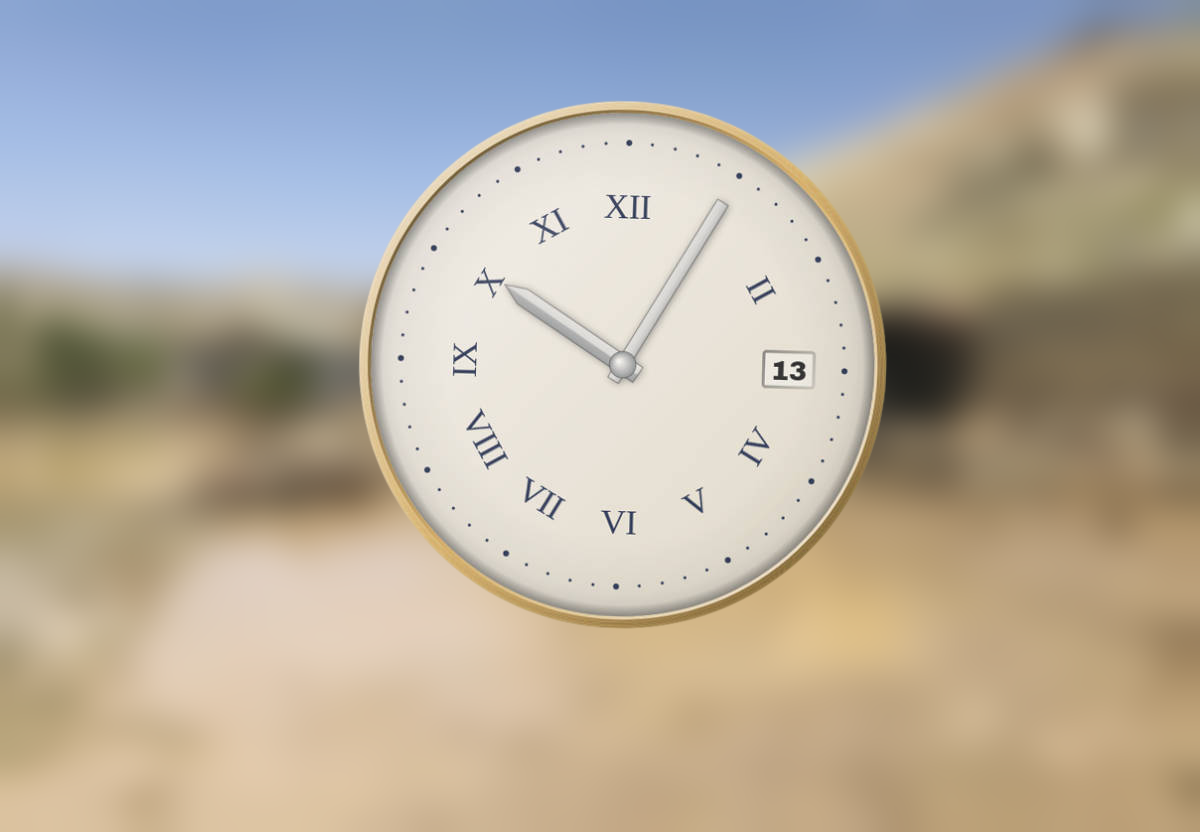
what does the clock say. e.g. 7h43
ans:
10h05
